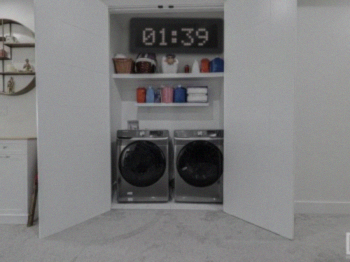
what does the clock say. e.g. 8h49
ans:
1h39
